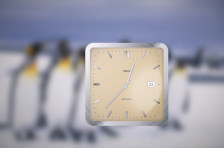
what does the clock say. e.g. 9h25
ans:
12h37
